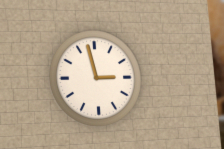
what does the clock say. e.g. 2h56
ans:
2h58
